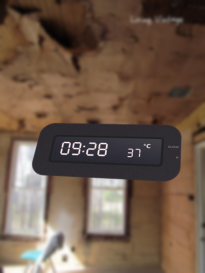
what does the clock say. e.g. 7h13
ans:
9h28
